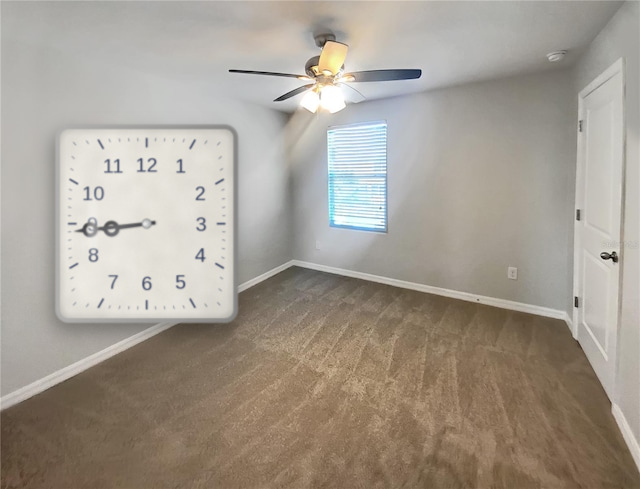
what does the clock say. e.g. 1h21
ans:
8h44
